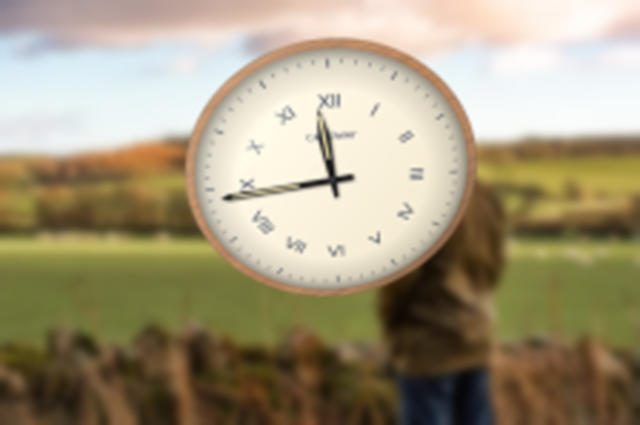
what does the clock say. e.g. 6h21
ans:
11h44
